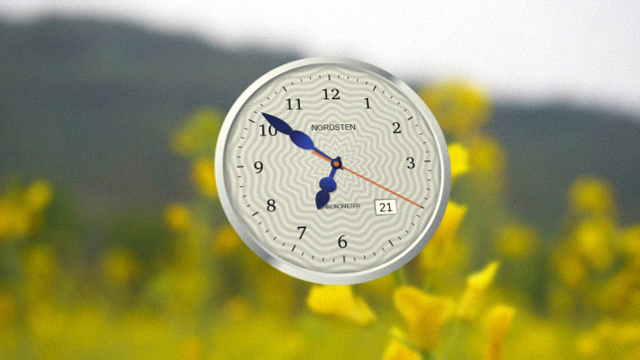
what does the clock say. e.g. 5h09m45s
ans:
6h51m20s
